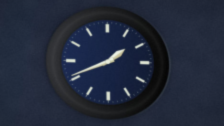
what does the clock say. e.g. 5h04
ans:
1h41
